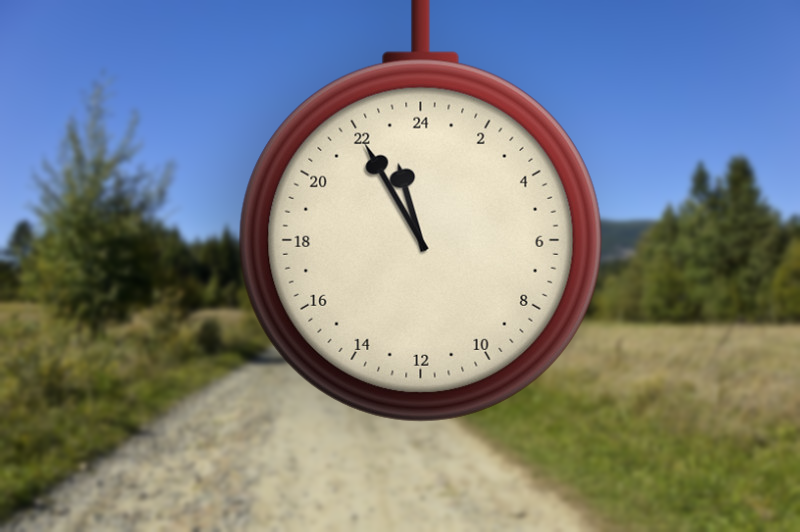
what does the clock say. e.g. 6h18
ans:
22h55
